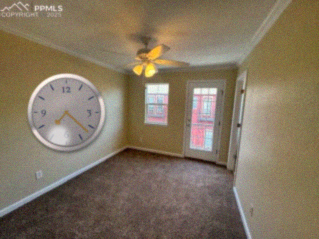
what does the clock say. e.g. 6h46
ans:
7h22
